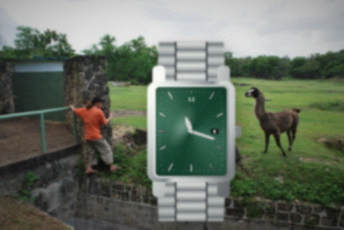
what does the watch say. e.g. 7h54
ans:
11h18
